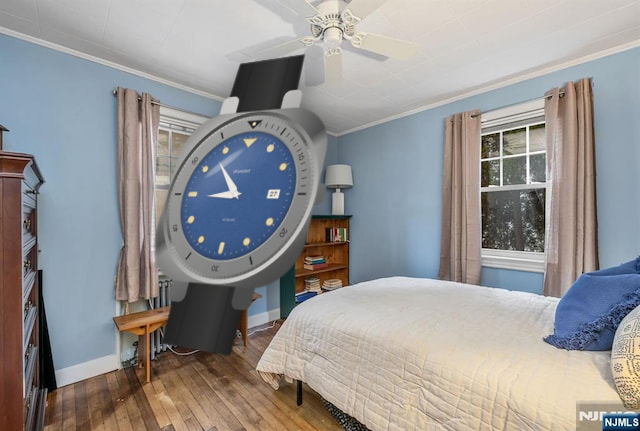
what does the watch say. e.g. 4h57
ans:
8h53
